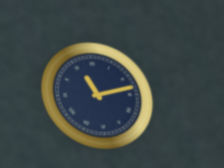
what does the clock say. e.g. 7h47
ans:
11h13
